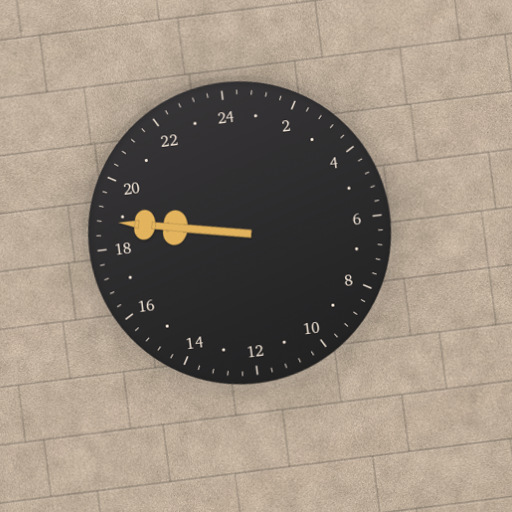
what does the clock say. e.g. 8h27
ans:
18h47
